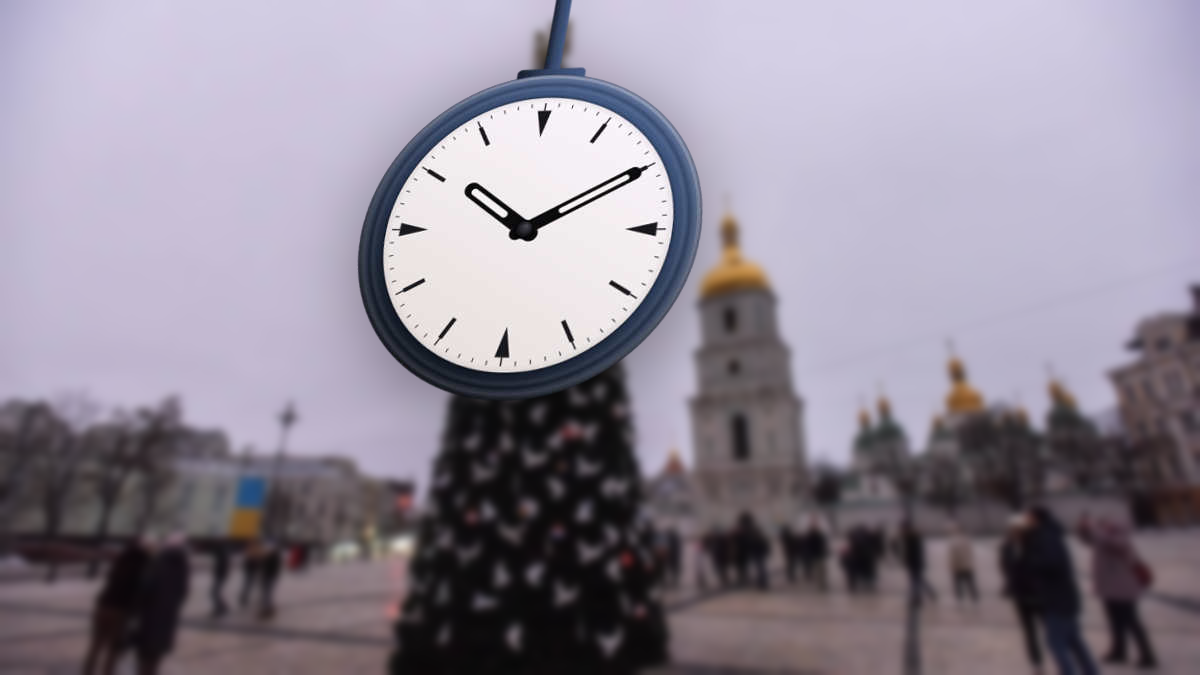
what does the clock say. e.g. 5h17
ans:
10h10
